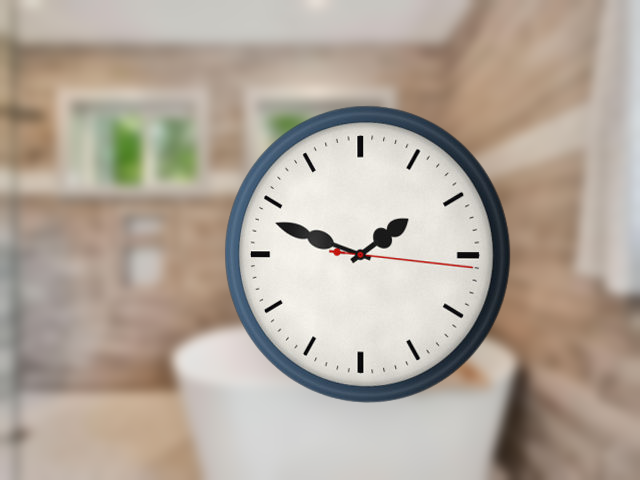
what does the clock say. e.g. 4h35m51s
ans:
1h48m16s
